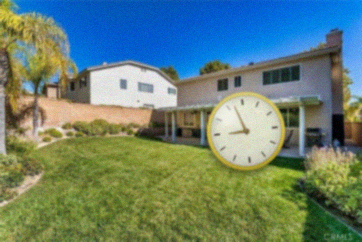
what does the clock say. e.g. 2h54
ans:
8h57
